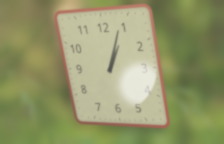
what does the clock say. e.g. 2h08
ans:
1h04
